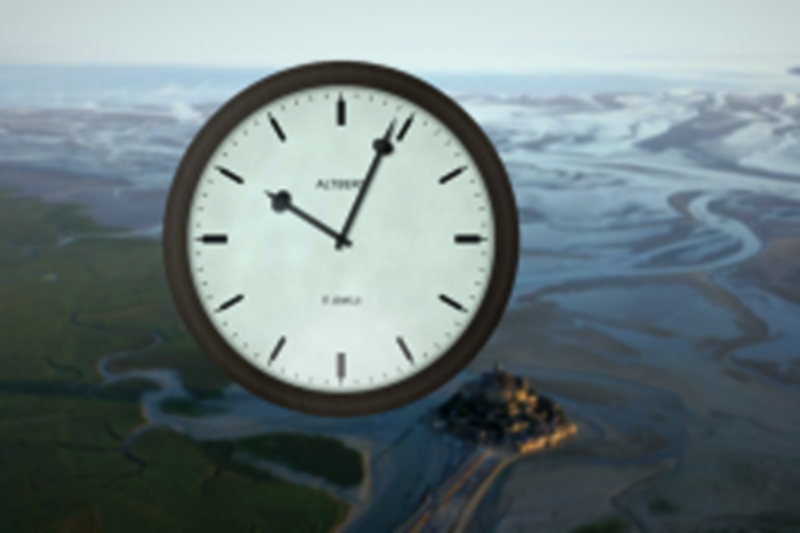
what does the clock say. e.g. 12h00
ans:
10h04
